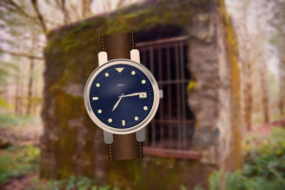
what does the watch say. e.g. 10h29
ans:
7h14
